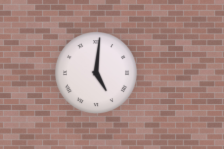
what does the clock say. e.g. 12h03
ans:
5h01
